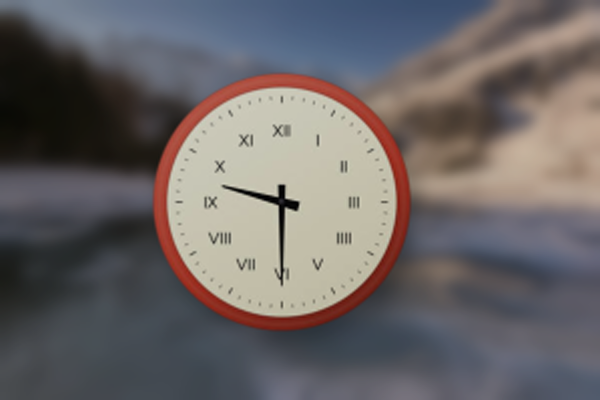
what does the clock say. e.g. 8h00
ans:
9h30
